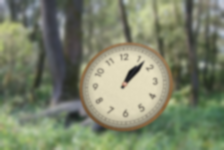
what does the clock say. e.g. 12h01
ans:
1h07
